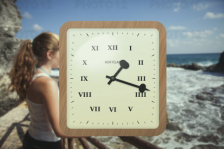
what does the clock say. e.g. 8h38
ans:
1h18
